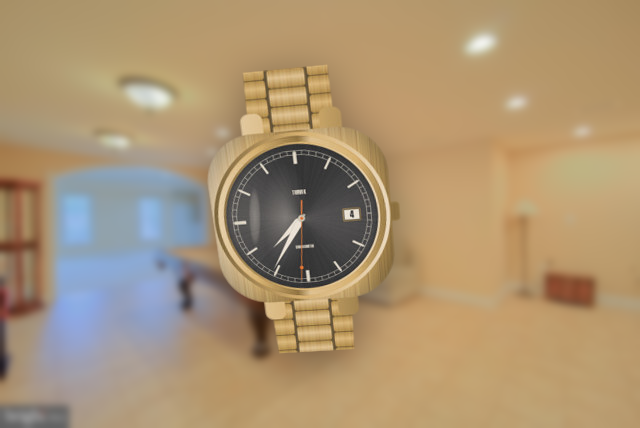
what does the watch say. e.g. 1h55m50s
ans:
7h35m31s
